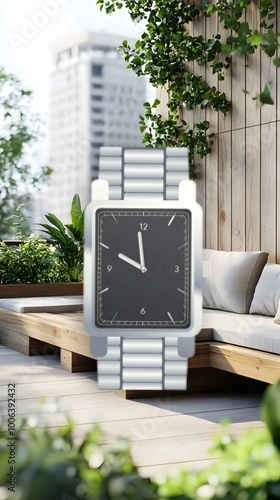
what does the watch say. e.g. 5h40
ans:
9h59
